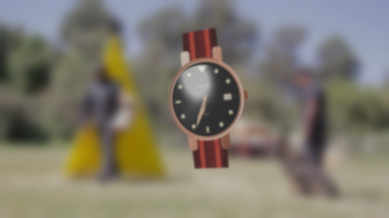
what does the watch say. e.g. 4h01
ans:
6h34
